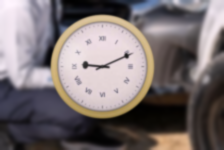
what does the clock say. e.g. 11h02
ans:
9h11
